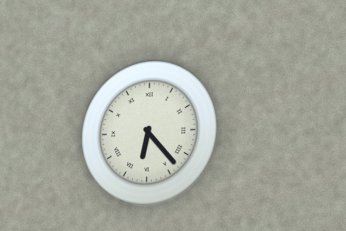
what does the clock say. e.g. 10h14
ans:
6h23
